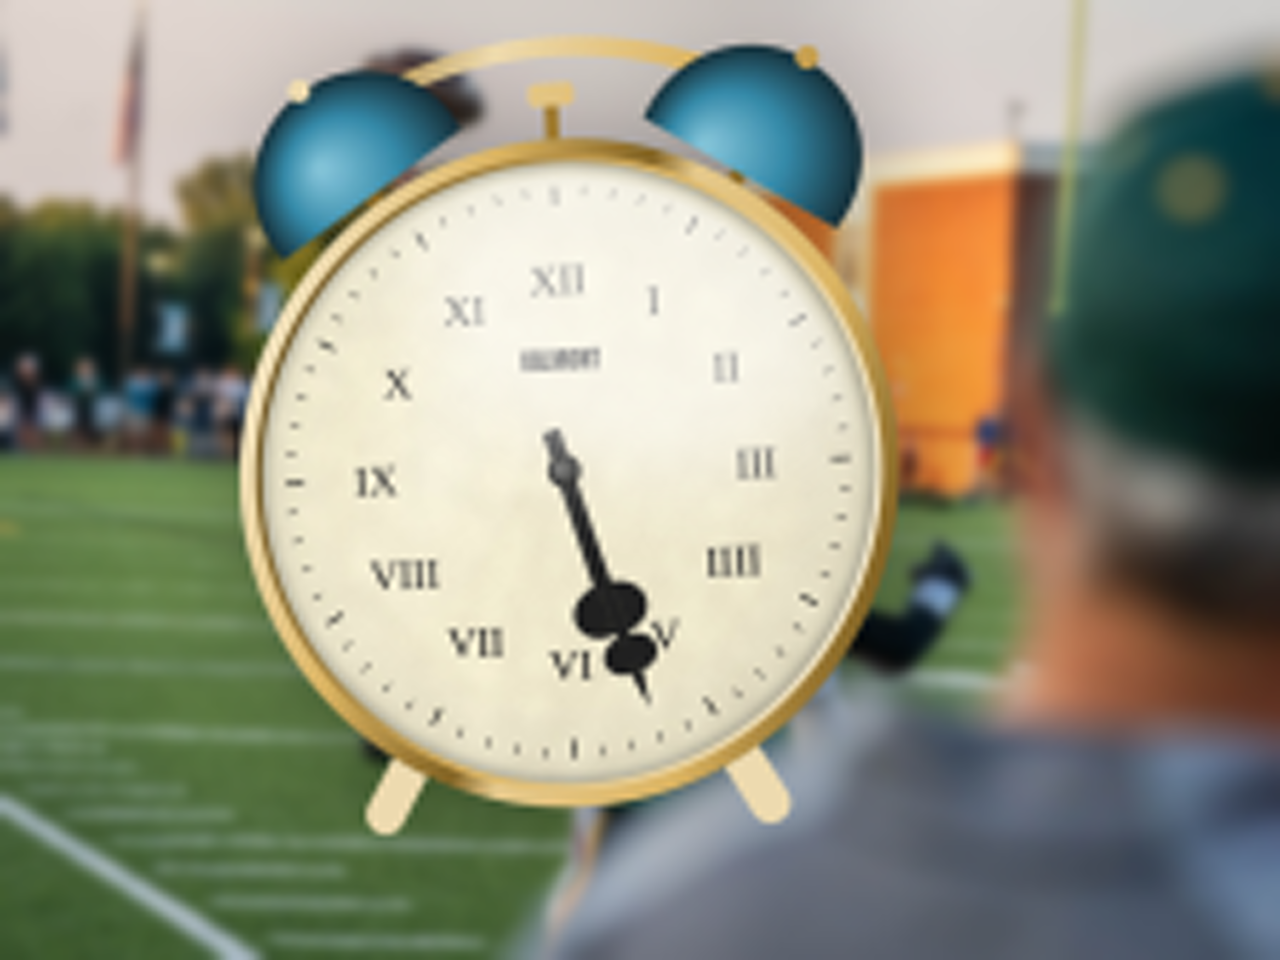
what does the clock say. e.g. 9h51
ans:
5h27
